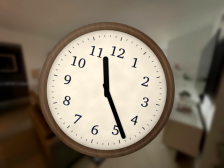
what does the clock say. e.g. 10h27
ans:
11h24
